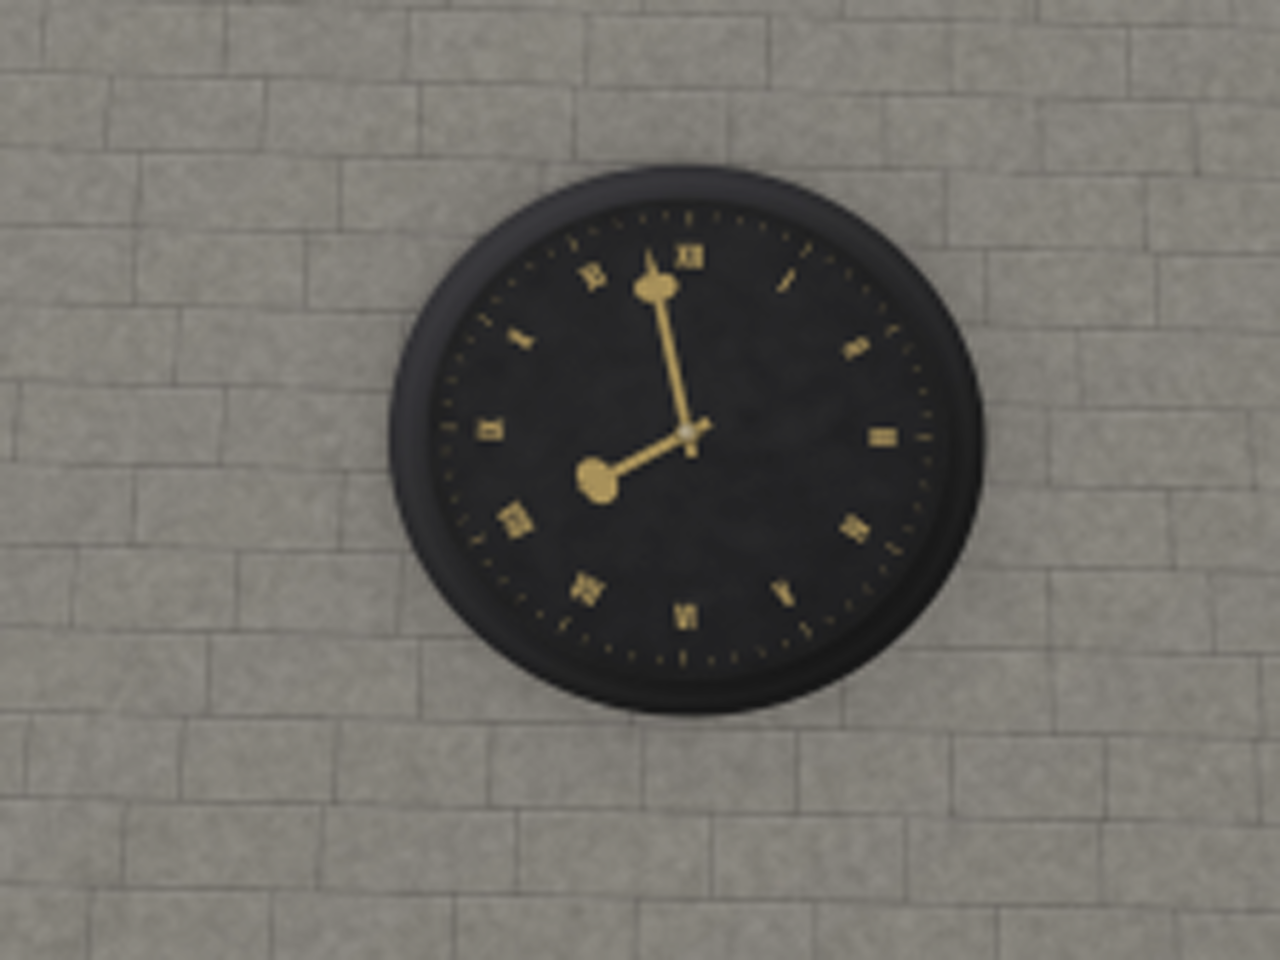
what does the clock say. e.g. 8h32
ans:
7h58
